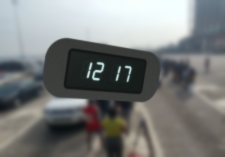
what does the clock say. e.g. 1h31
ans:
12h17
